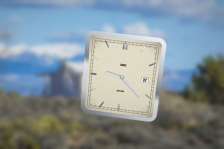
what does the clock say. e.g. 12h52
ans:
9h22
